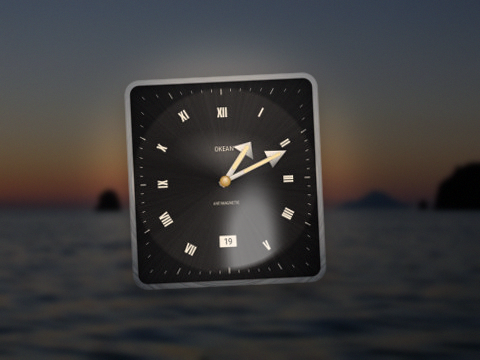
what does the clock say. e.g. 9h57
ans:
1h11
